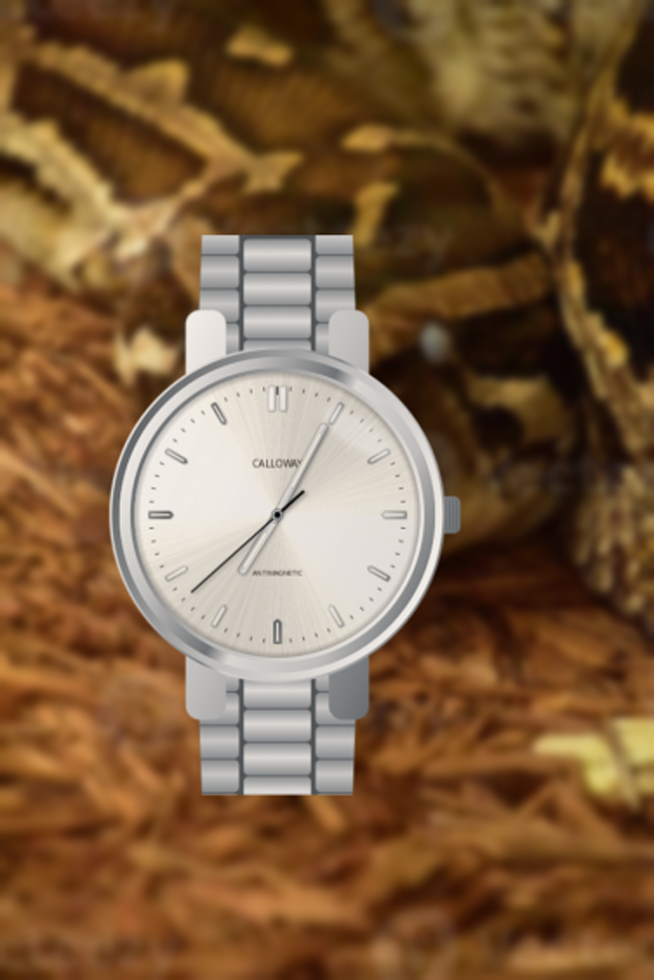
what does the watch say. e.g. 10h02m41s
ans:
7h04m38s
